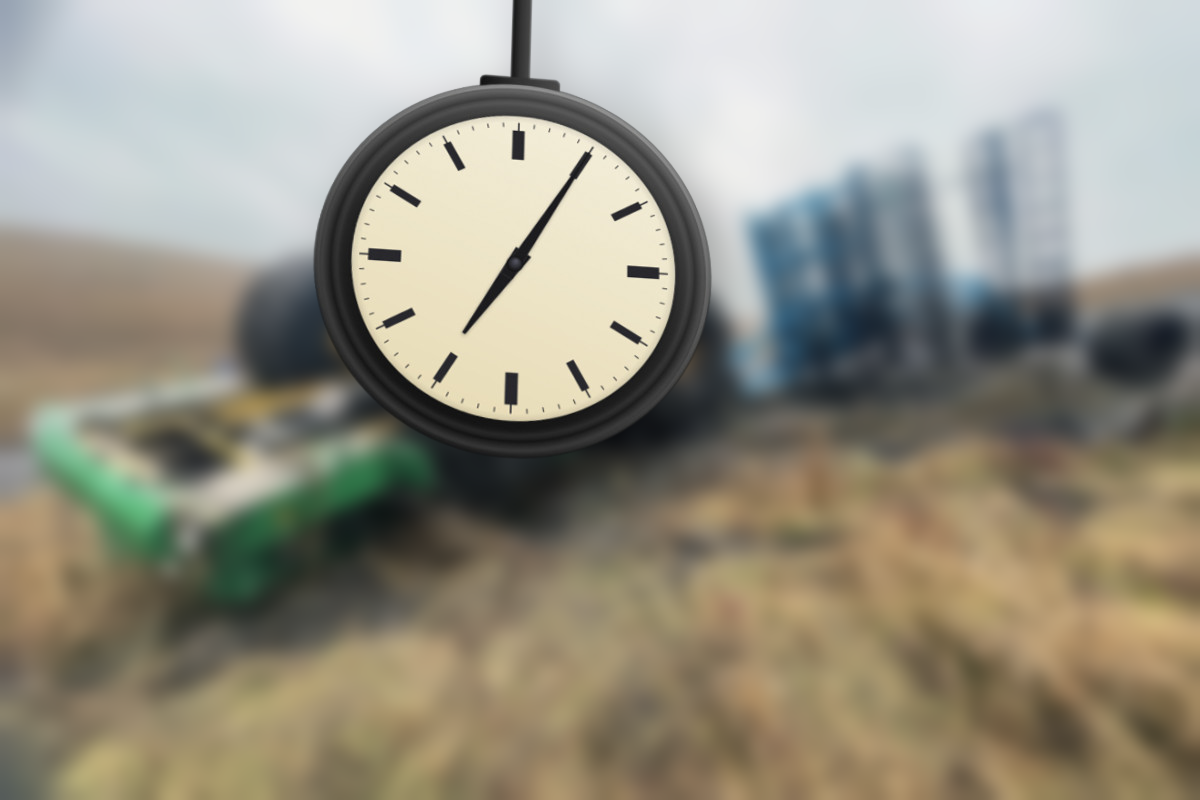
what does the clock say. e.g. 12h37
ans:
7h05
